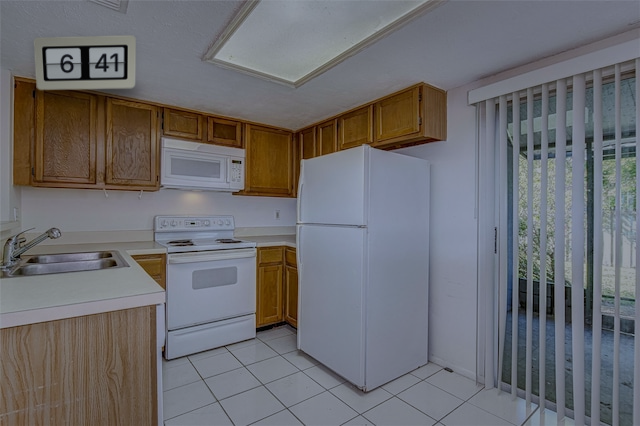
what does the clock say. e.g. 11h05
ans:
6h41
